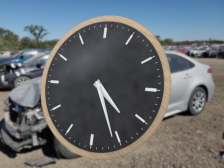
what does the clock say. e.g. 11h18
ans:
4h26
